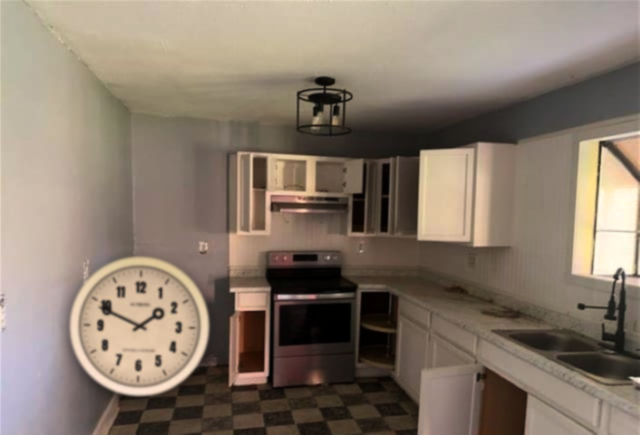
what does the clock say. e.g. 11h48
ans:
1h49
